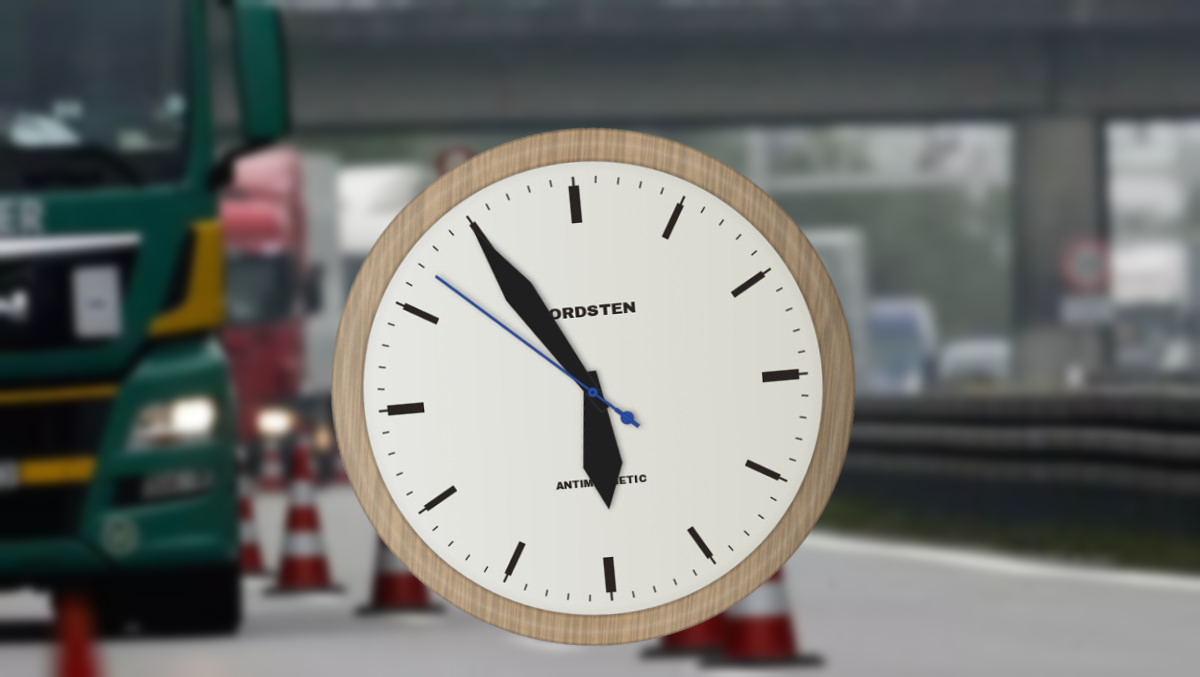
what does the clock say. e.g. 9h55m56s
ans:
5h54m52s
